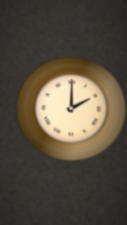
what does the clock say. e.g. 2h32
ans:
2h00
